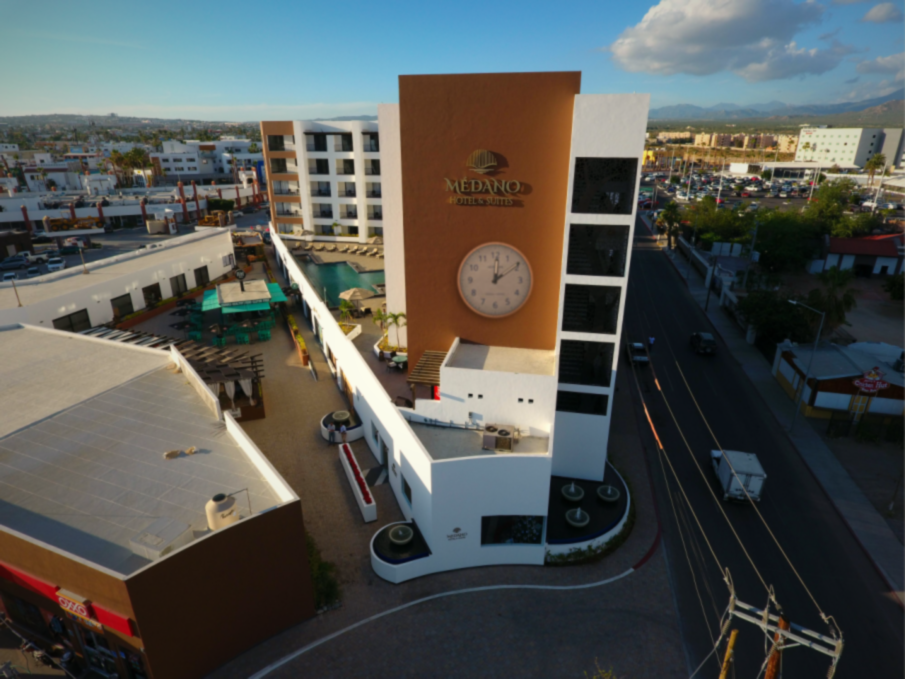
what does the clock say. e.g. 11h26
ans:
12h09
